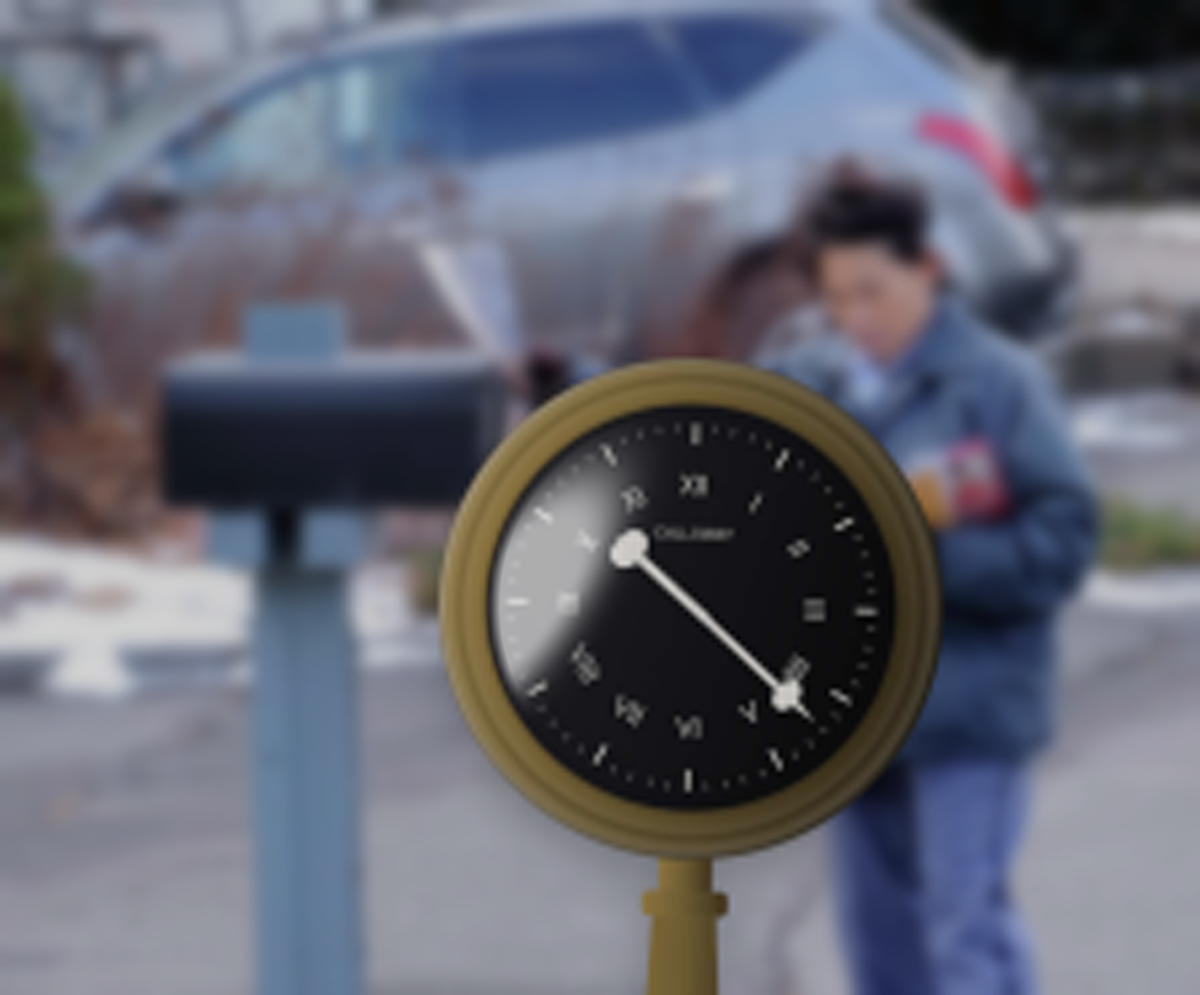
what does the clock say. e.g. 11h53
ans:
10h22
